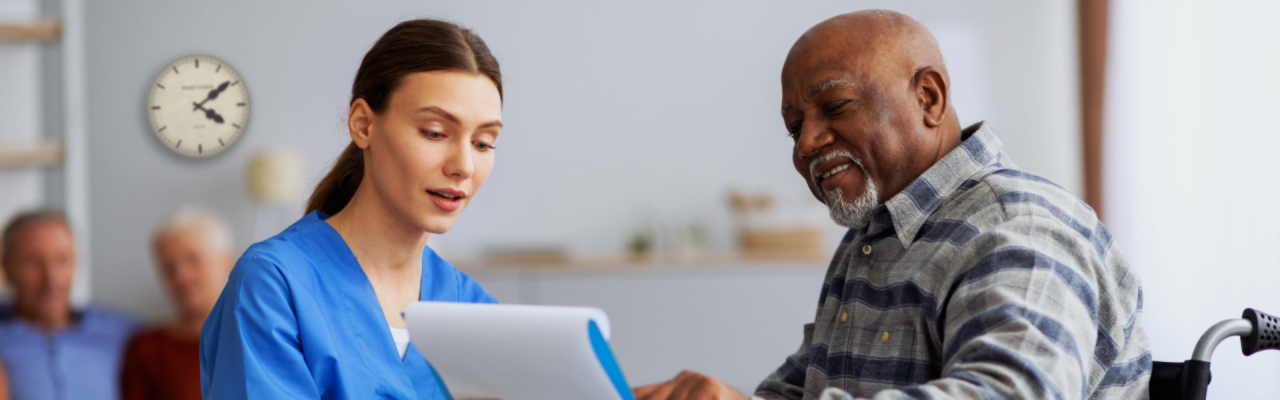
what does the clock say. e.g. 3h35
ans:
4h09
